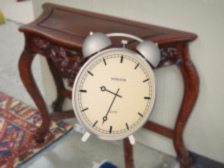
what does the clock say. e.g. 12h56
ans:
9h33
